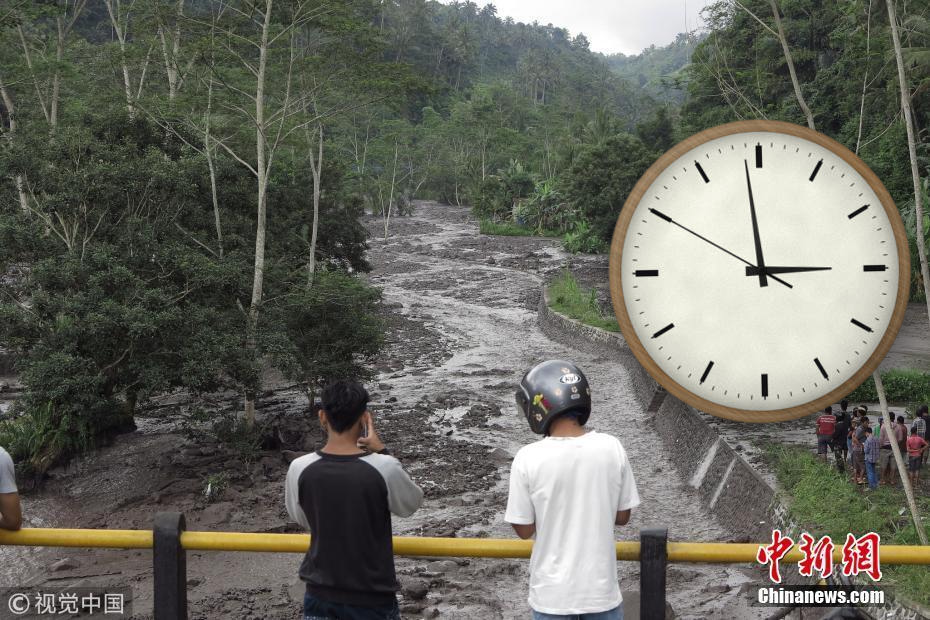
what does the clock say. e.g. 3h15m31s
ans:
2h58m50s
